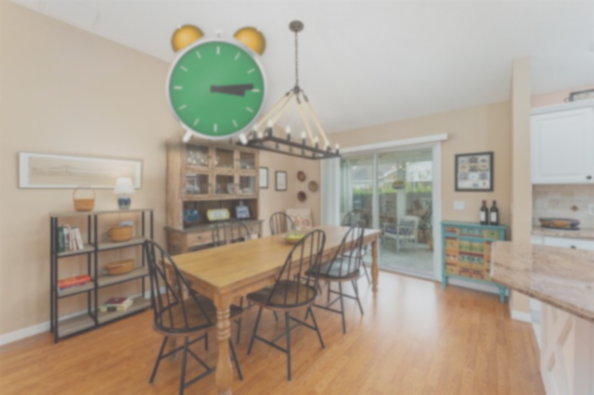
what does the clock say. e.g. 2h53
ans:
3h14
